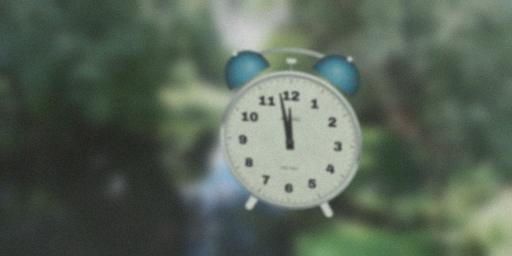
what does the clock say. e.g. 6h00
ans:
11h58
